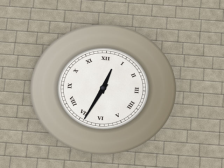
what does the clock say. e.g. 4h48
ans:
12h34
